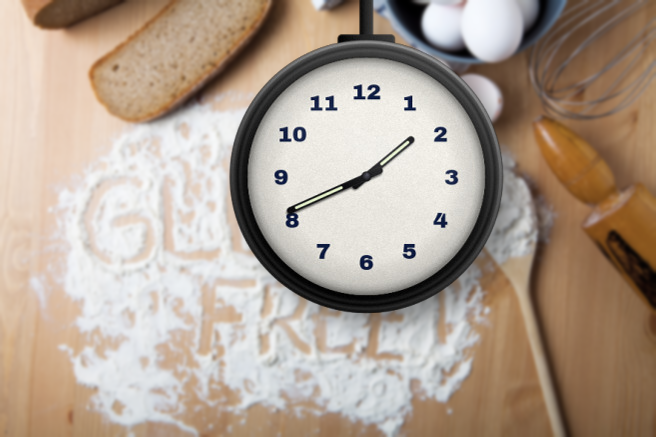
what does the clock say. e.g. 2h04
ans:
1h41
